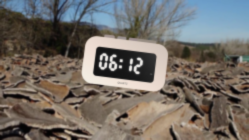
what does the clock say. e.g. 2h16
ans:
6h12
